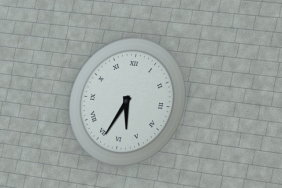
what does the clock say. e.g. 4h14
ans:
5h34
